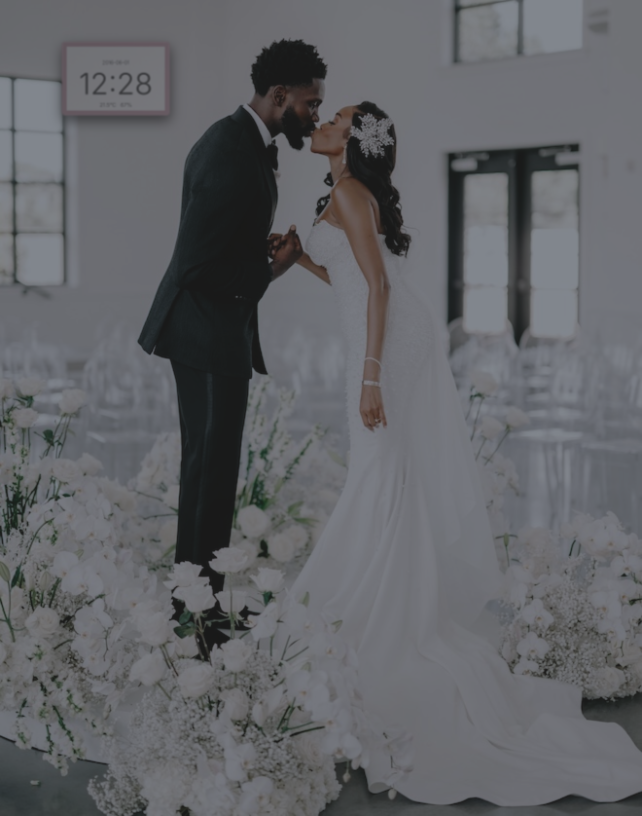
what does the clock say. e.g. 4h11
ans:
12h28
